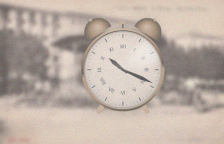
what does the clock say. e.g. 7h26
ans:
10h19
